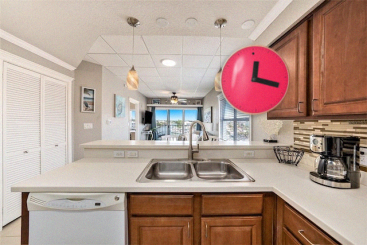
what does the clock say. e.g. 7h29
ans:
12h18
